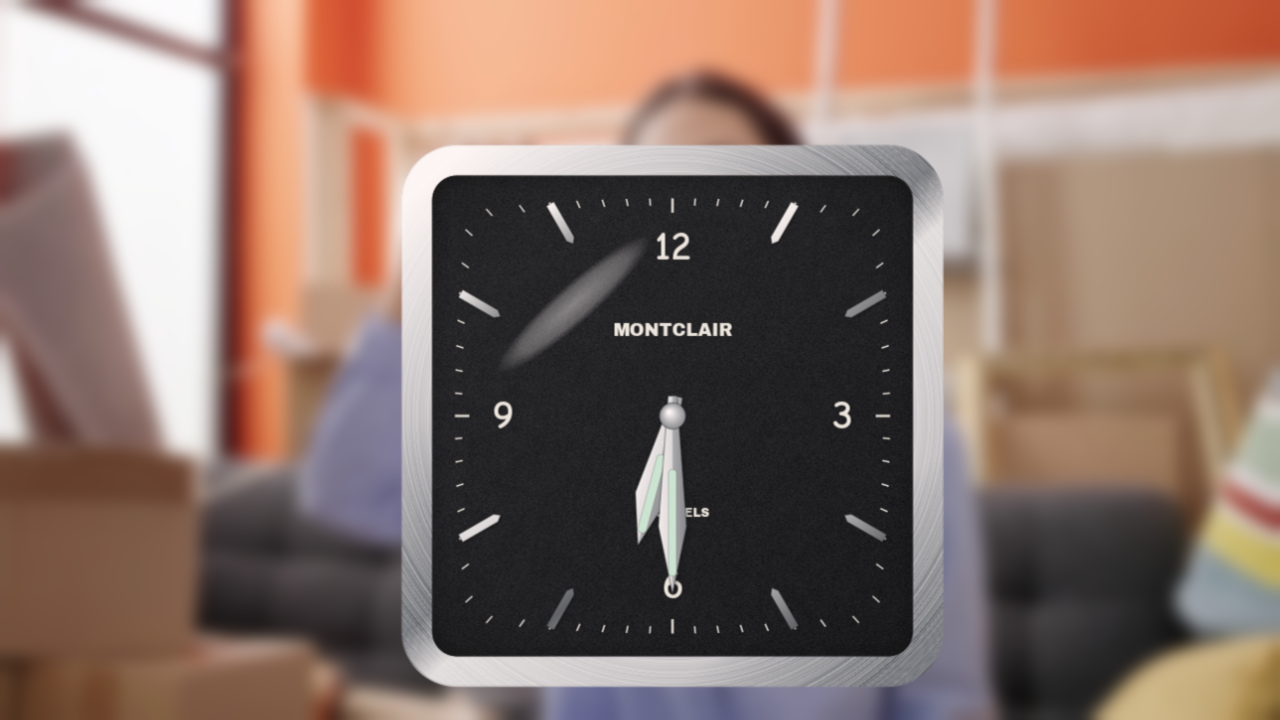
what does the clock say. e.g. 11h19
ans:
6h30
